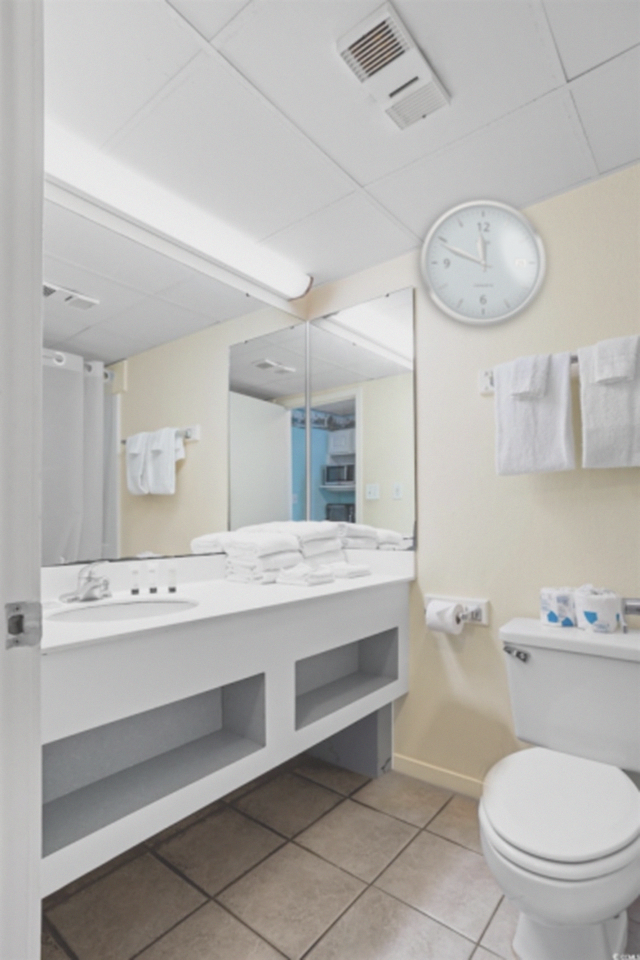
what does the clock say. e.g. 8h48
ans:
11h49
